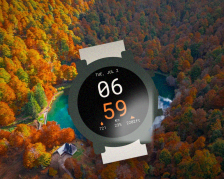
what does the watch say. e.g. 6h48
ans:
6h59
